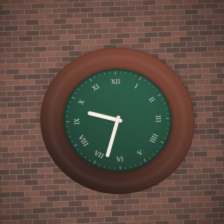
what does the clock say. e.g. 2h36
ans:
9h33
